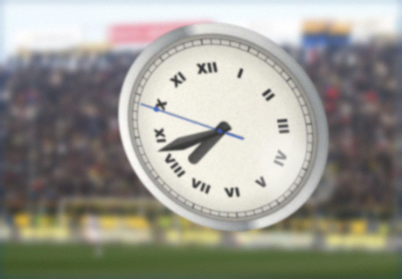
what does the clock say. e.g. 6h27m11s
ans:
7h42m49s
